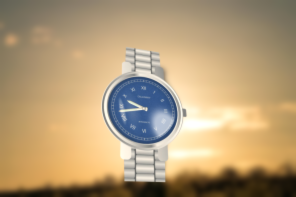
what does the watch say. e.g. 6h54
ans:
9h43
